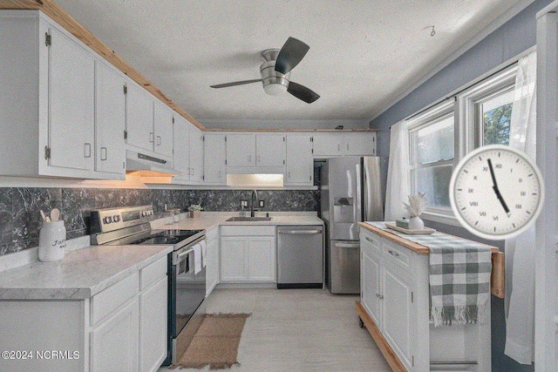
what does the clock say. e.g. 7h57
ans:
4h57
